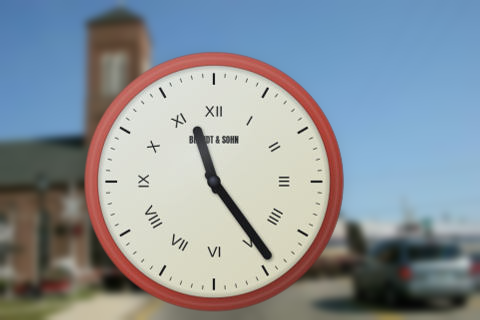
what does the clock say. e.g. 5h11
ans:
11h24
